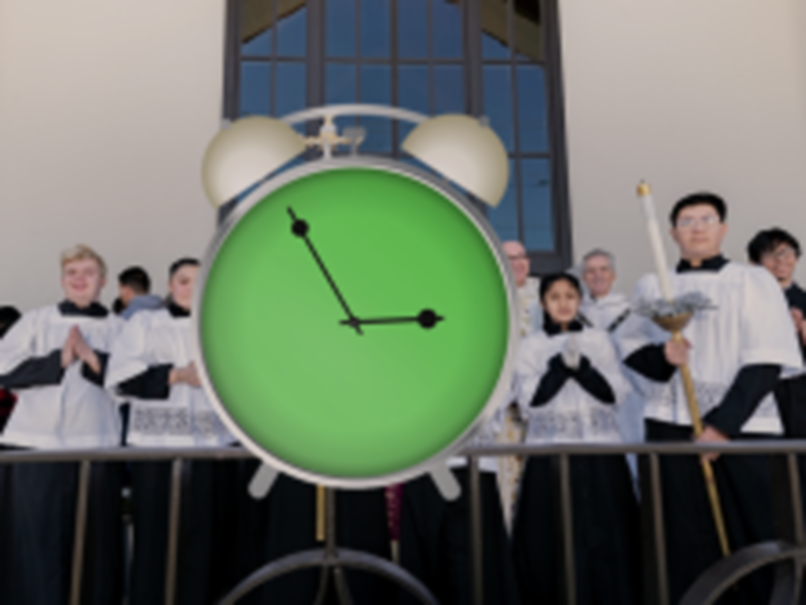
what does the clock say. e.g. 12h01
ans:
2h55
